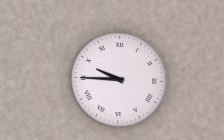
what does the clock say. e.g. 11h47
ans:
9h45
